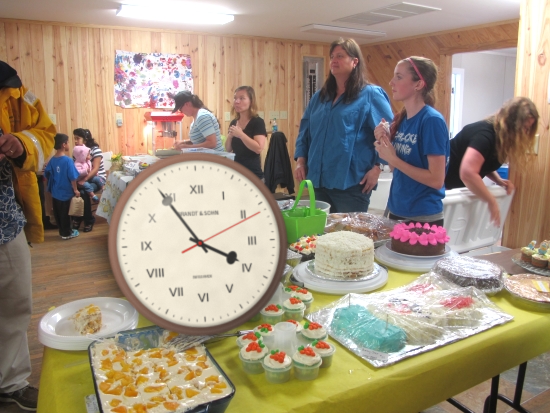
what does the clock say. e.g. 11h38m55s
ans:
3h54m11s
